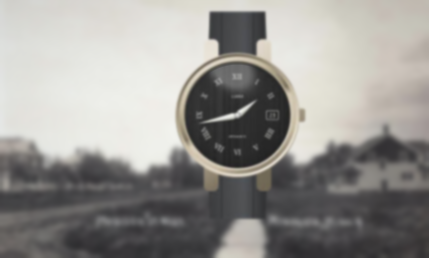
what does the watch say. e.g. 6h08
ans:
1h43
